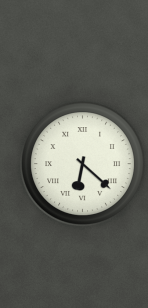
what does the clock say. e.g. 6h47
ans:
6h22
